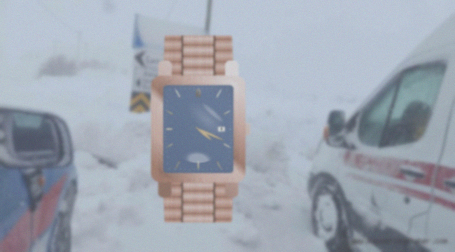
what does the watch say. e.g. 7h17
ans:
4h19
